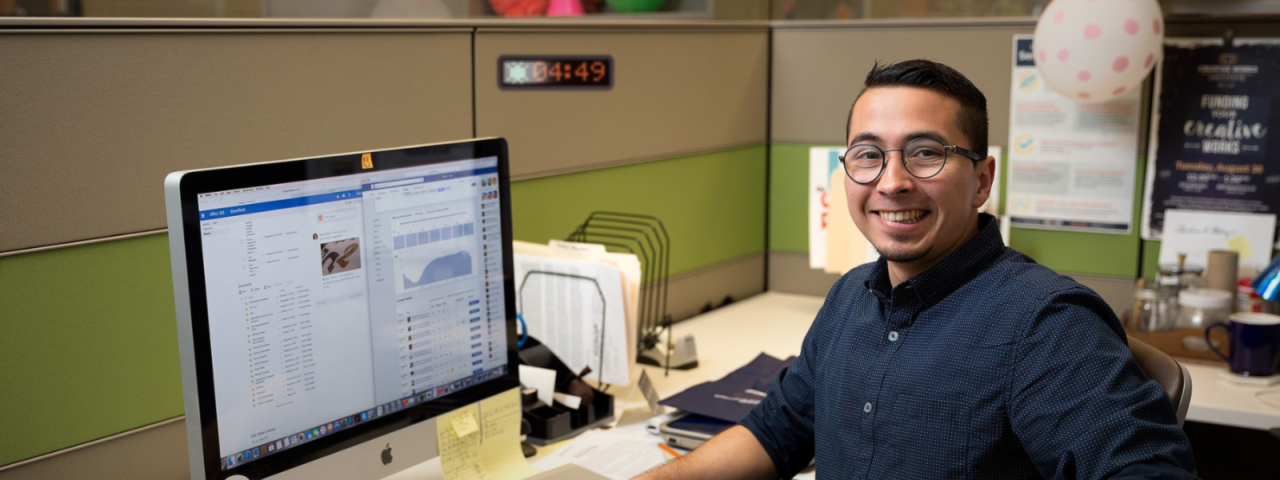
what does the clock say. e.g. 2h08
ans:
4h49
